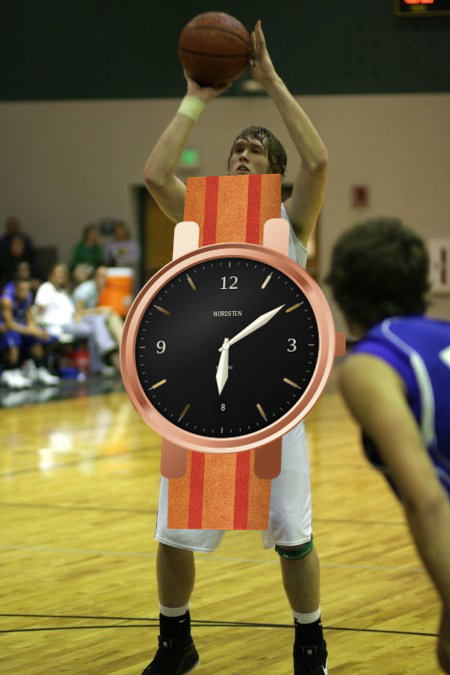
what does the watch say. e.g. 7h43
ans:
6h09
